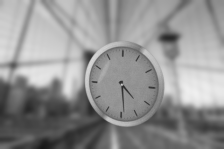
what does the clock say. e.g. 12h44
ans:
4h29
